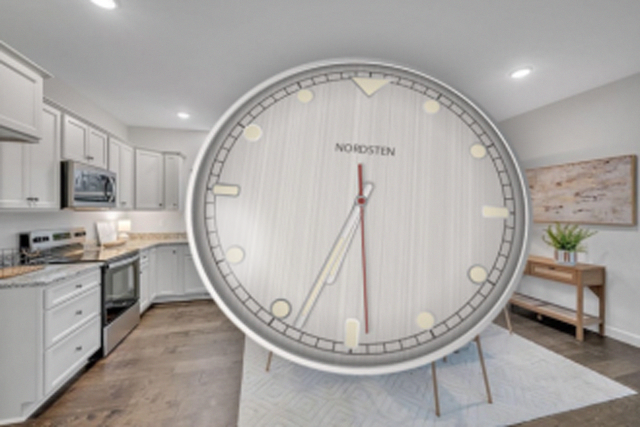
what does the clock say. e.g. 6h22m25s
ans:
6h33m29s
